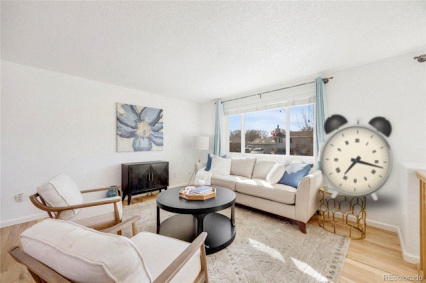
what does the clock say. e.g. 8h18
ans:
7h17
